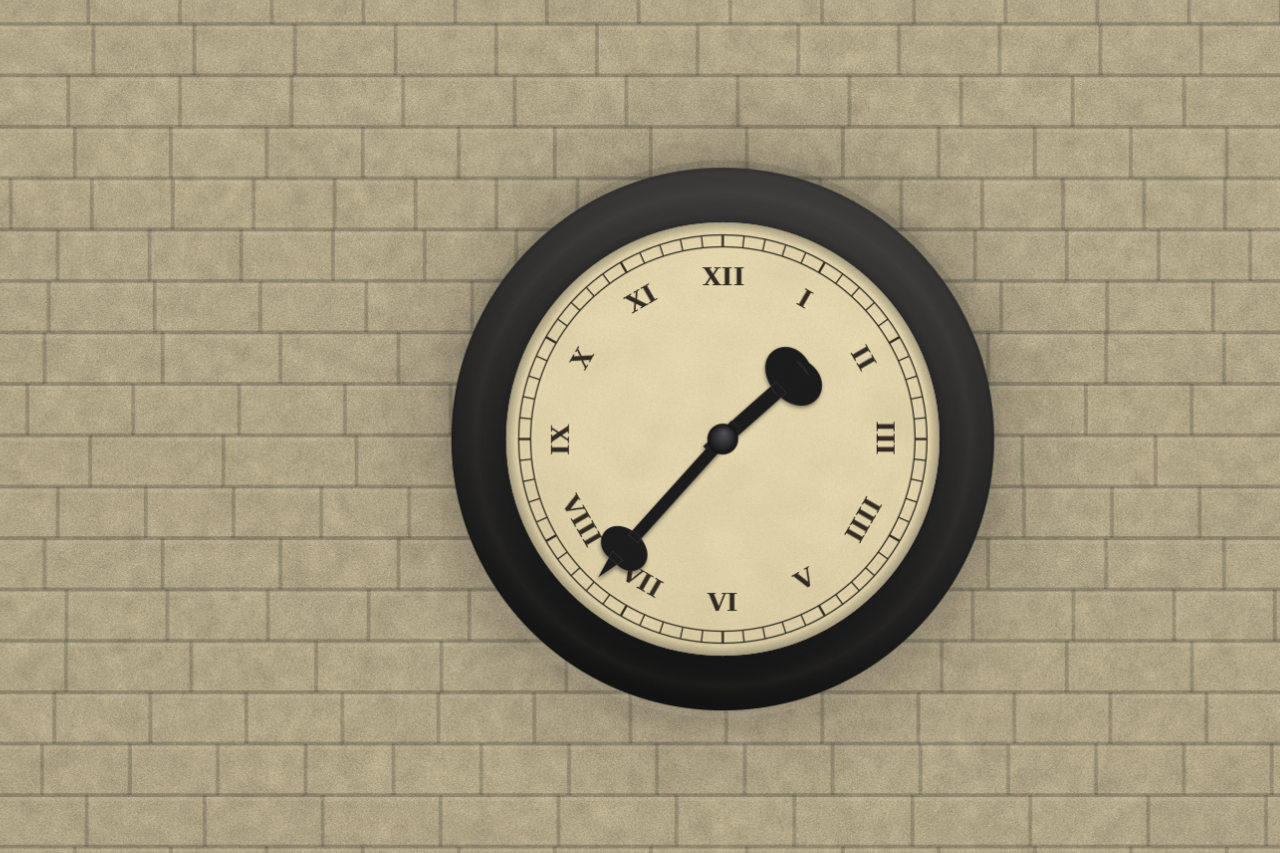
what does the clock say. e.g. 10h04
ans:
1h37
